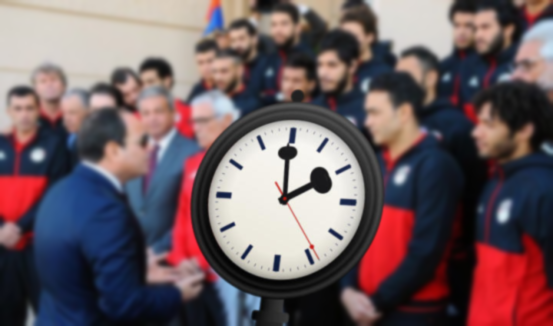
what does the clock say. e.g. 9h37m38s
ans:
1h59m24s
